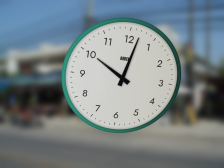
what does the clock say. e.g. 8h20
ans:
10h02
